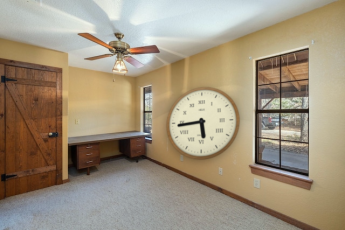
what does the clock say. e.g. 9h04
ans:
5h44
